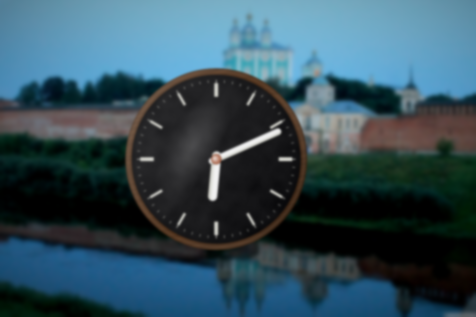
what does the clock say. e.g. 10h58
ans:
6h11
